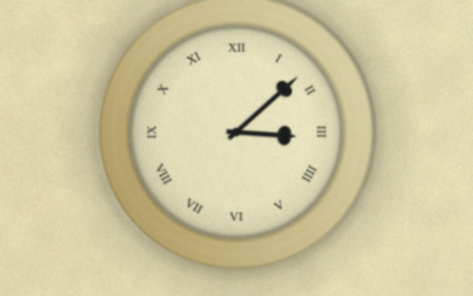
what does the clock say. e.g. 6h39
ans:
3h08
